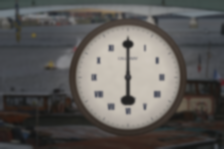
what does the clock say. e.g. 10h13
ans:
6h00
